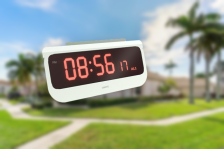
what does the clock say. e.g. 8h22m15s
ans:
8h56m17s
